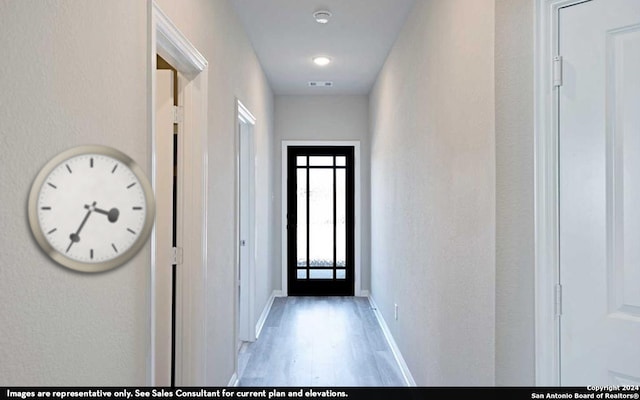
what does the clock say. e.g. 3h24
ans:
3h35
